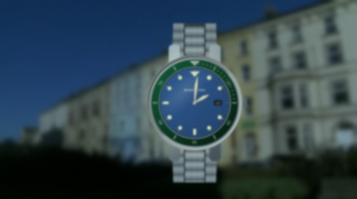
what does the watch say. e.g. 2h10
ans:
2h01
